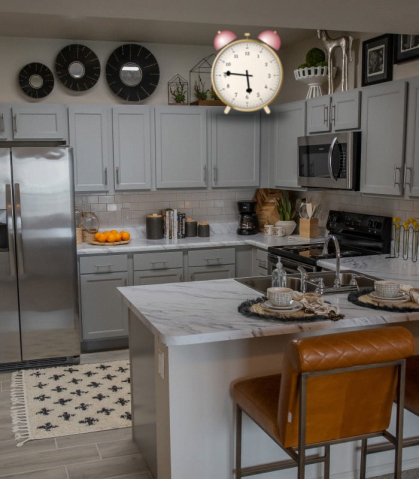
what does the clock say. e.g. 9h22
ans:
5h46
